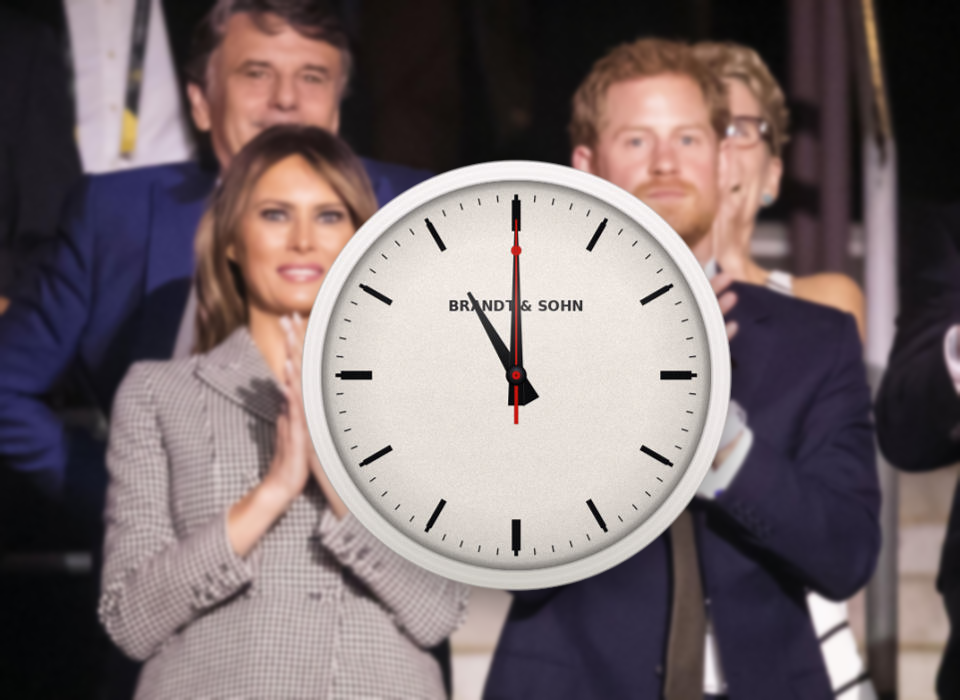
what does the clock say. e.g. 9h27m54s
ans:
11h00m00s
